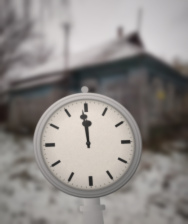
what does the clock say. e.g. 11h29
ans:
11h59
